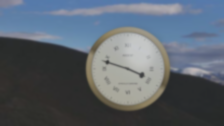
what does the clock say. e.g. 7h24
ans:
3h48
